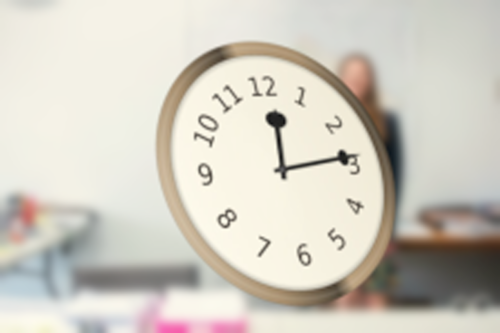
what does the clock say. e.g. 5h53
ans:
12h14
